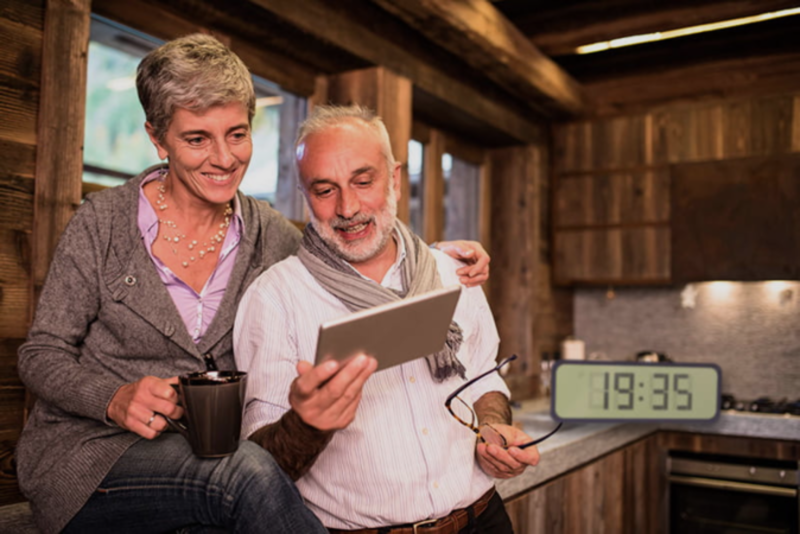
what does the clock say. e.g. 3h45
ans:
19h35
